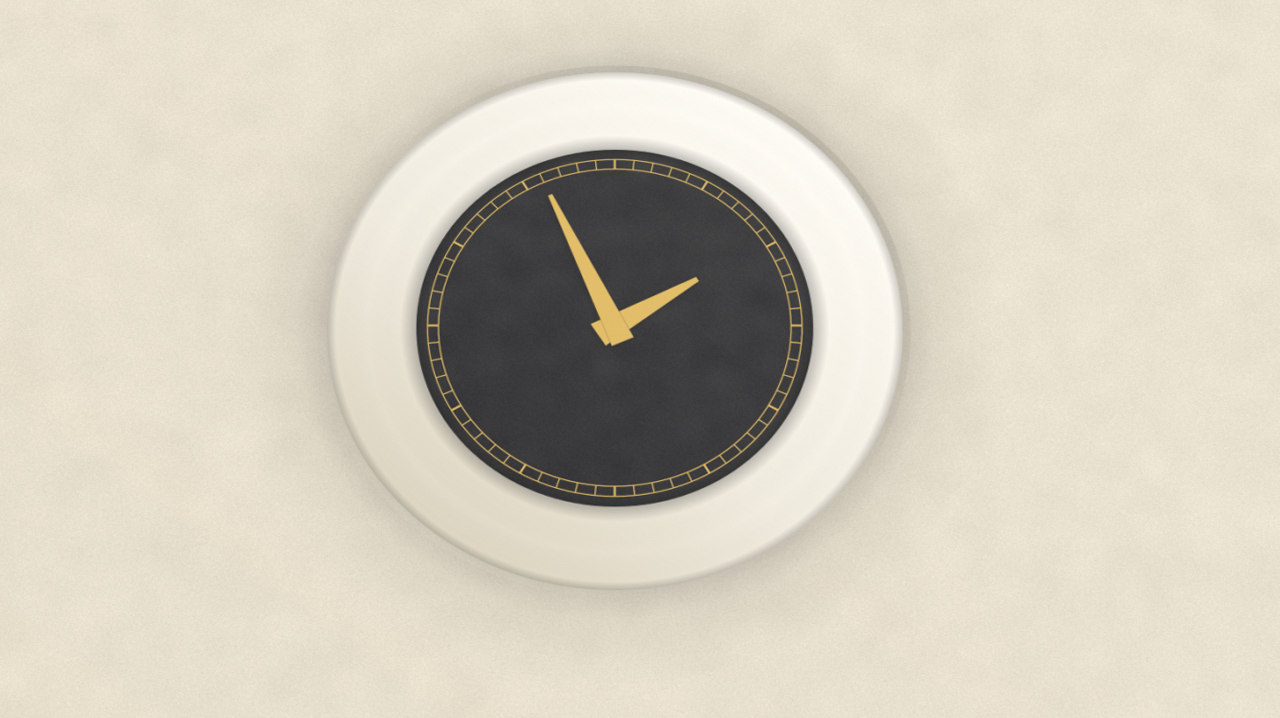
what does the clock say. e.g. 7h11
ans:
1h56
